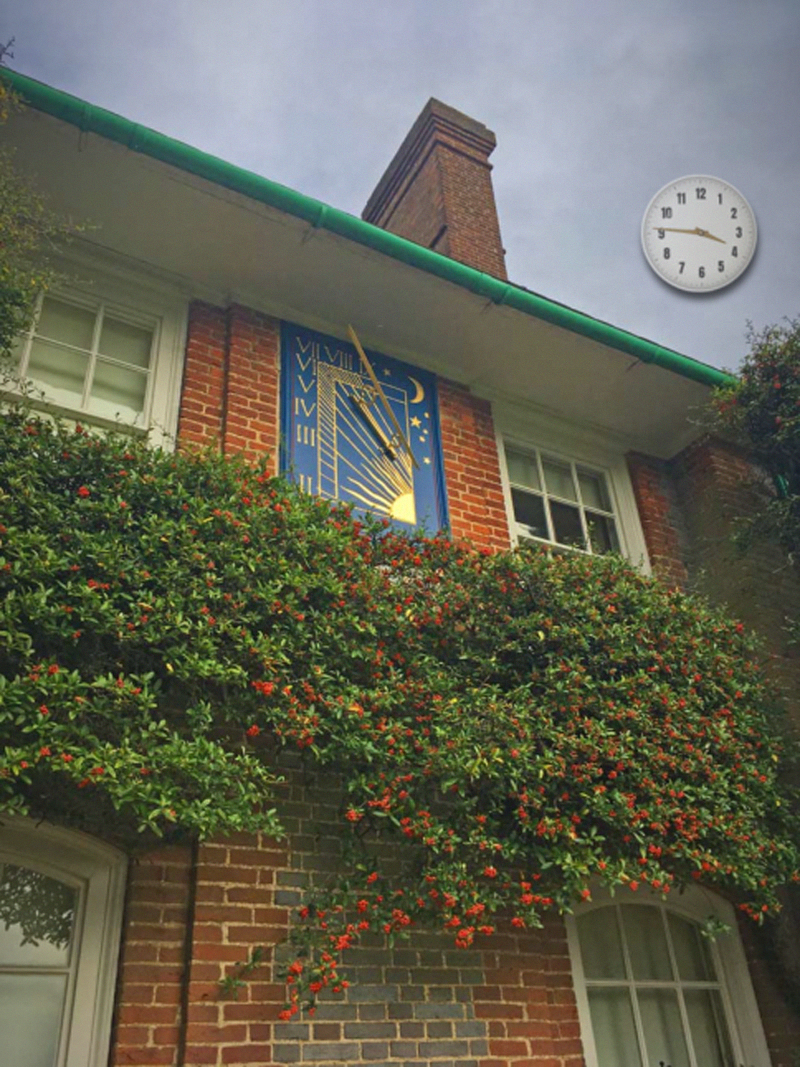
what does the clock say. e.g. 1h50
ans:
3h46
